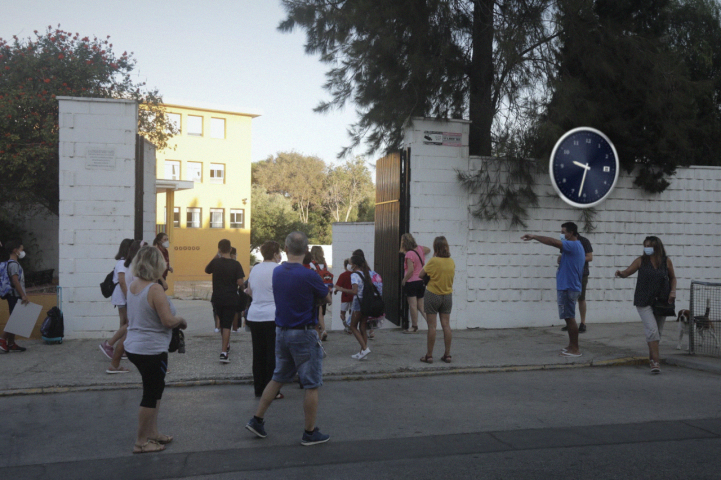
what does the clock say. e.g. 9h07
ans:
9h32
